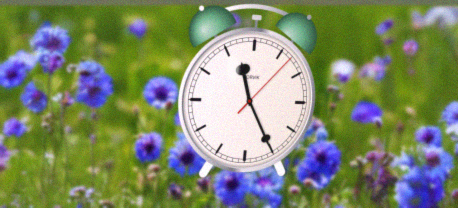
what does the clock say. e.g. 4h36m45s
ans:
11h25m07s
